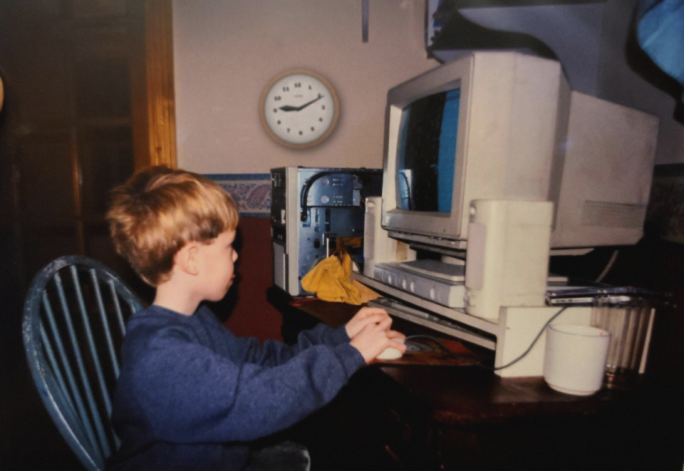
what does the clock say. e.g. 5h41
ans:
9h11
